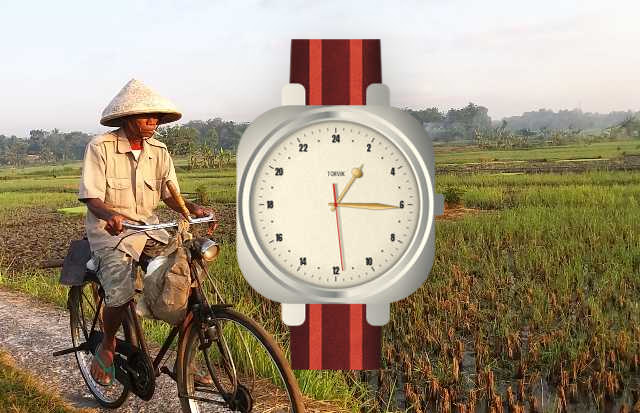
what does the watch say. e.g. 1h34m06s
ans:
2h15m29s
